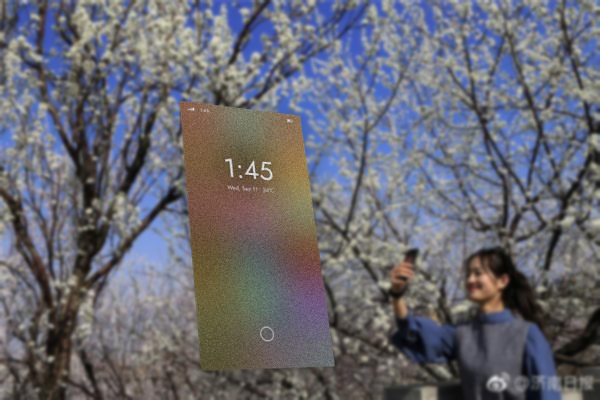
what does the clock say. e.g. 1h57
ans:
1h45
